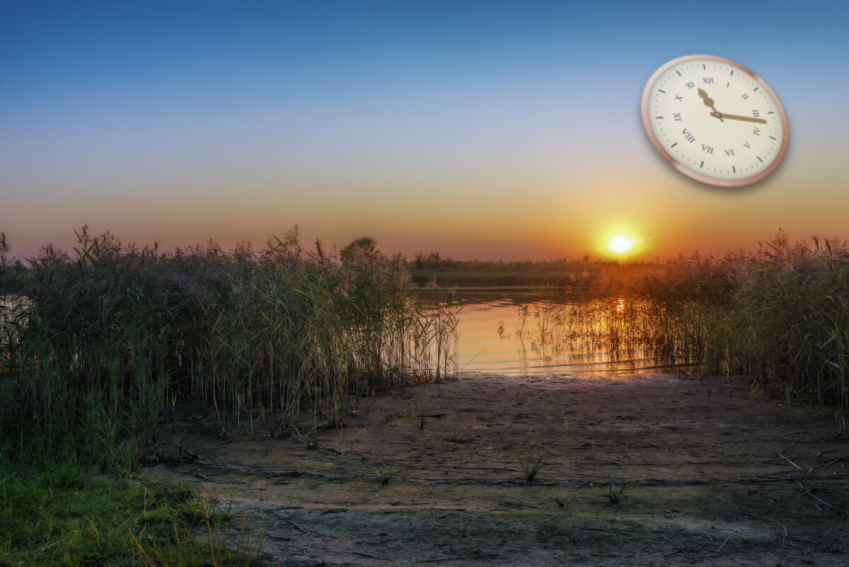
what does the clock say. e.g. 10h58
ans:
11h17
